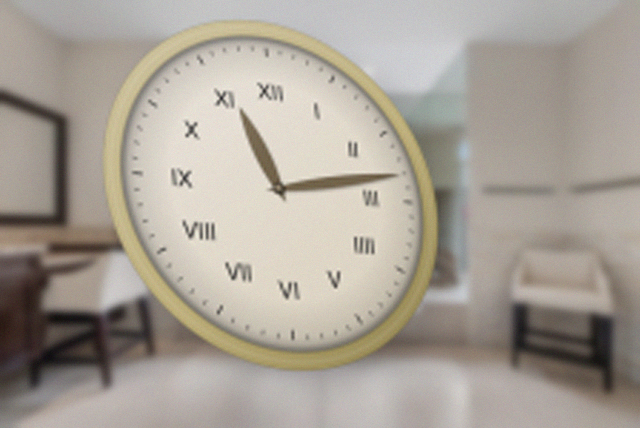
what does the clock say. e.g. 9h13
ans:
11h13
